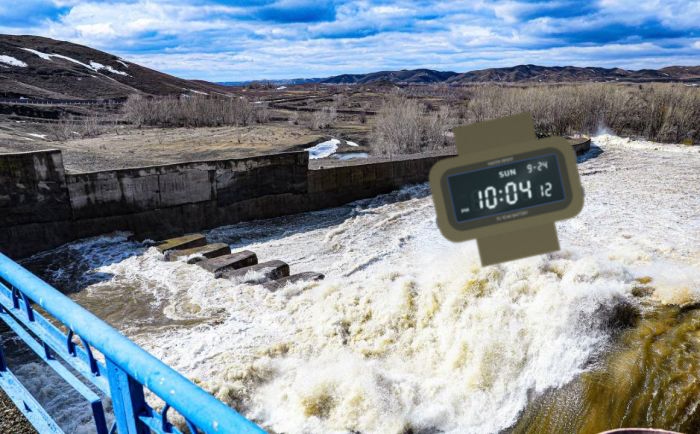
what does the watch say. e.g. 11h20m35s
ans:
10h04m12s
